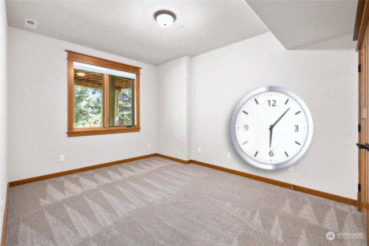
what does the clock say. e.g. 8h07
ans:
6h07
